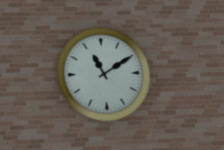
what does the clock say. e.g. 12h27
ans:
11h10
